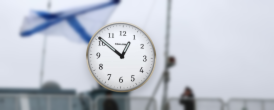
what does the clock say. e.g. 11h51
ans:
12h51
